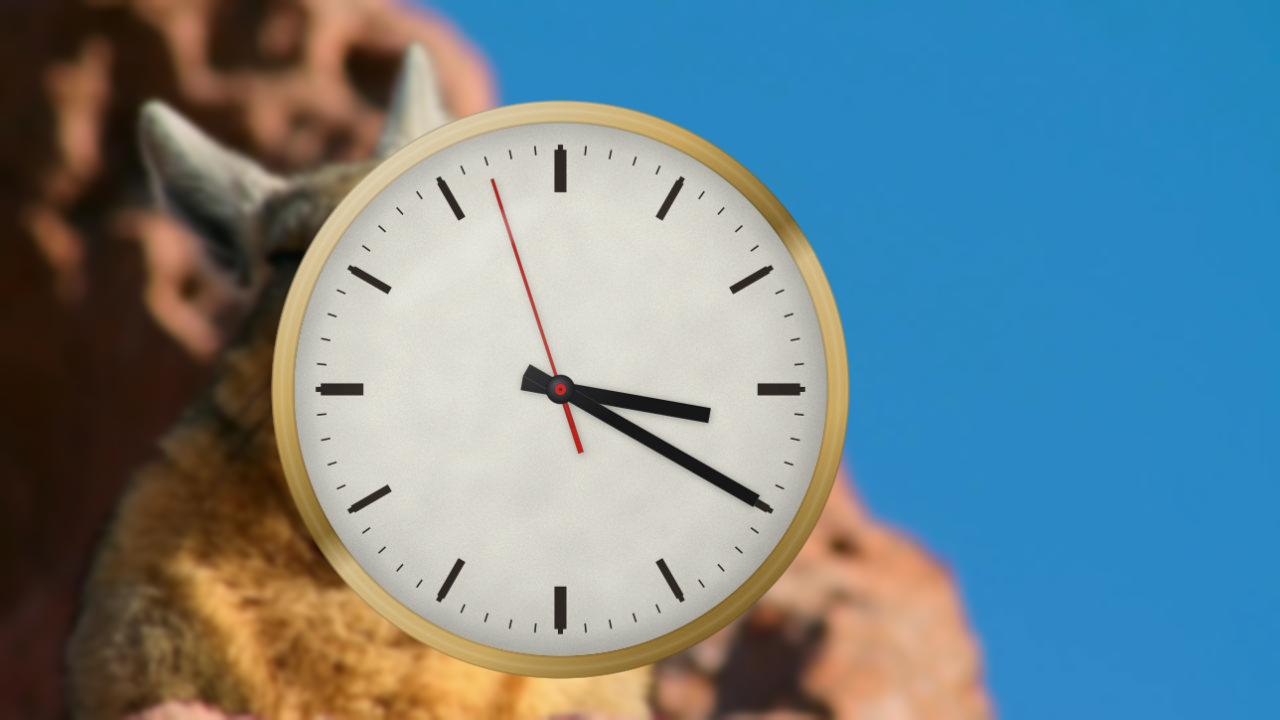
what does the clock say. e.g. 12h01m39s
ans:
3h19m57s
